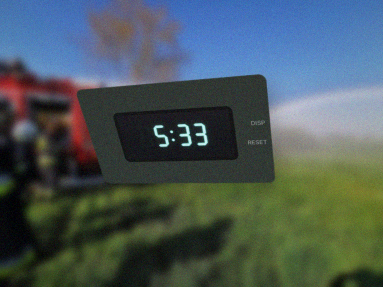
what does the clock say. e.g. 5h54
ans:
5h33
